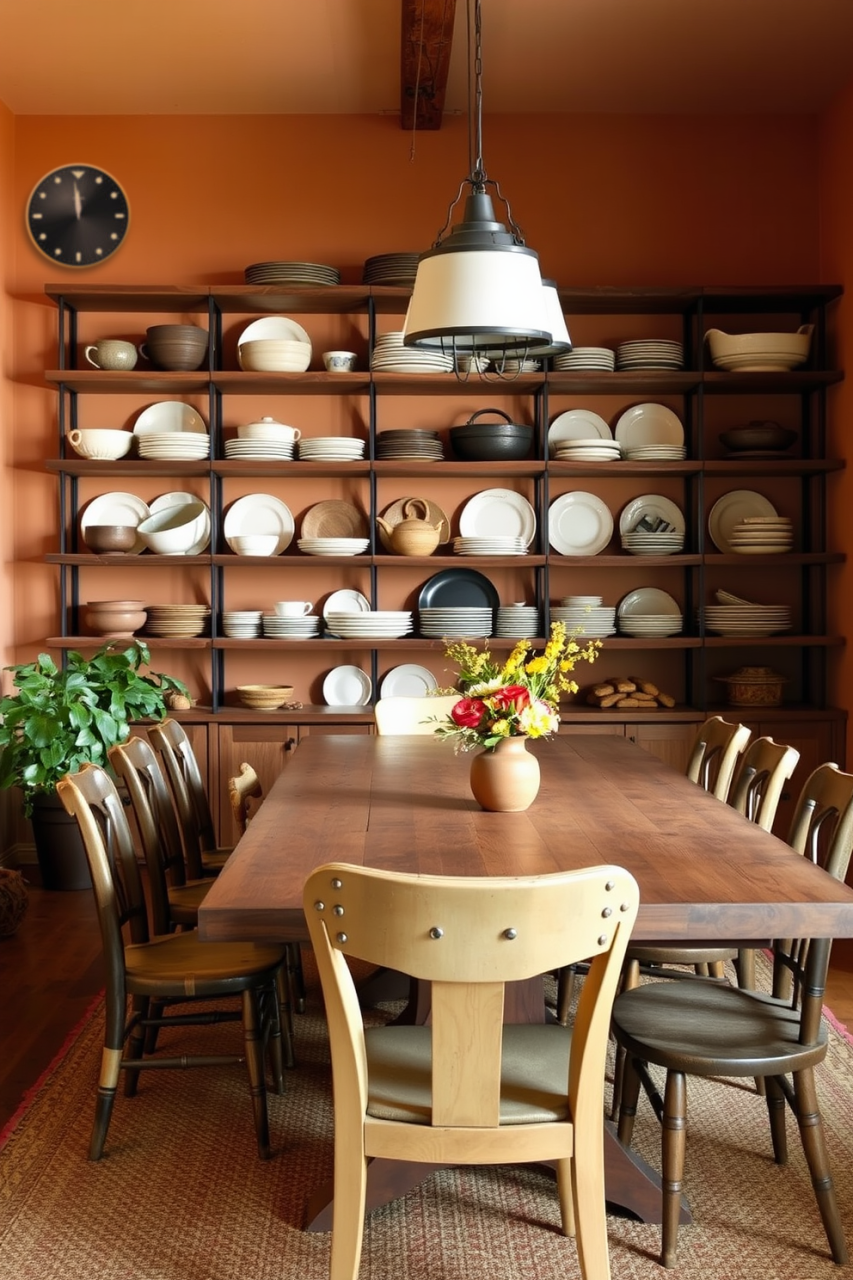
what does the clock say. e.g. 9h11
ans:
11h59
